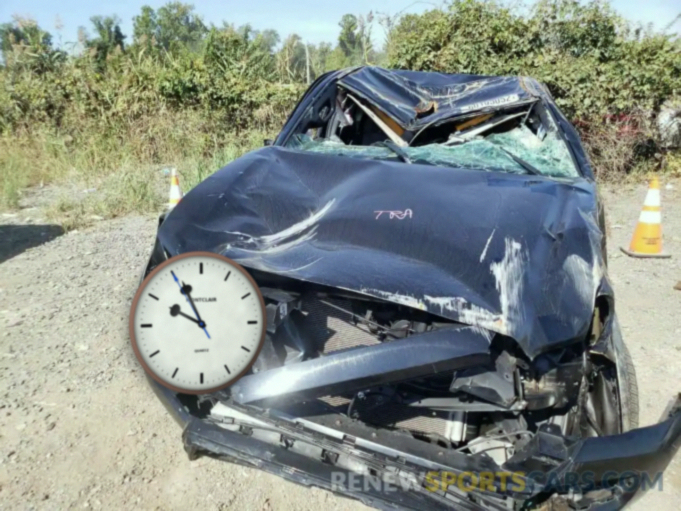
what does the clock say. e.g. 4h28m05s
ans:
9h55m55s
